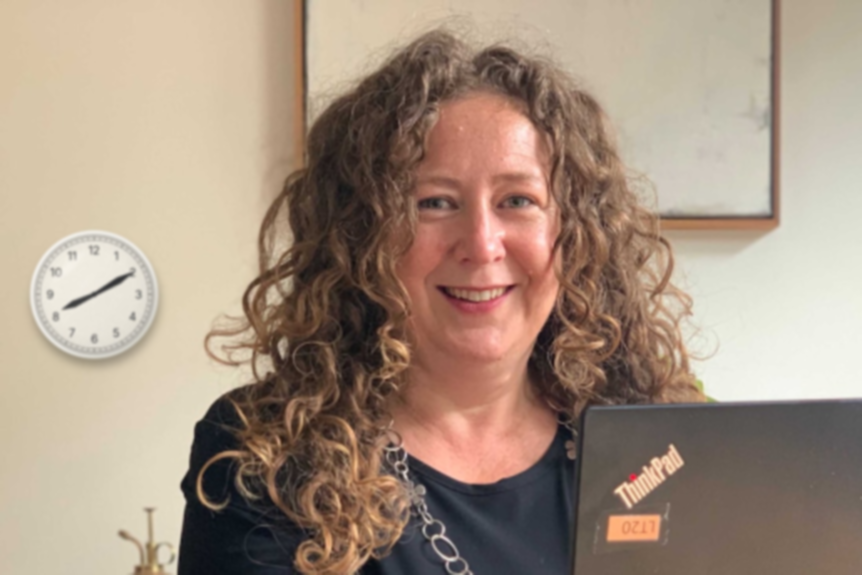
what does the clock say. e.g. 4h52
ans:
8h10
